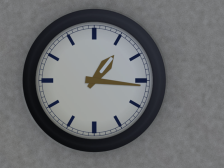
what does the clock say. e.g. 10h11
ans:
1h16
